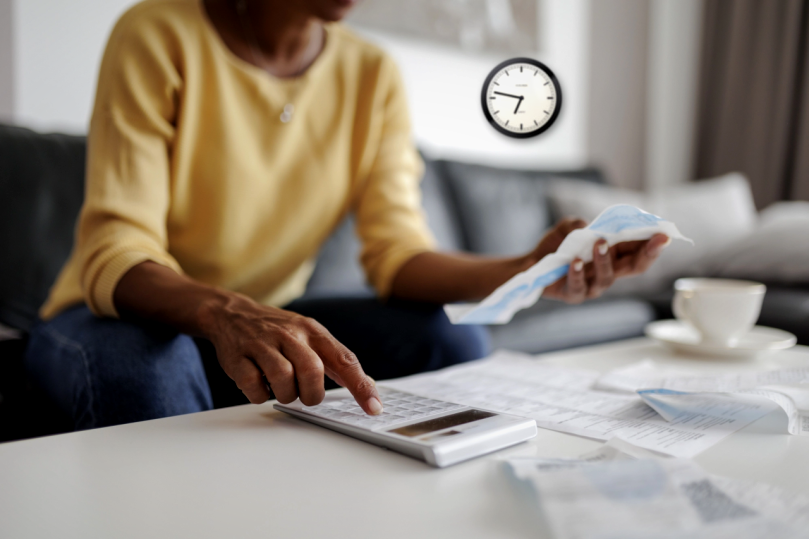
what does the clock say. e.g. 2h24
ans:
6h47
